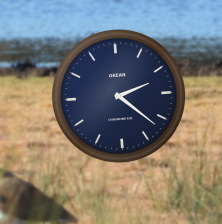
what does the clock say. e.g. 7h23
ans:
2h22
